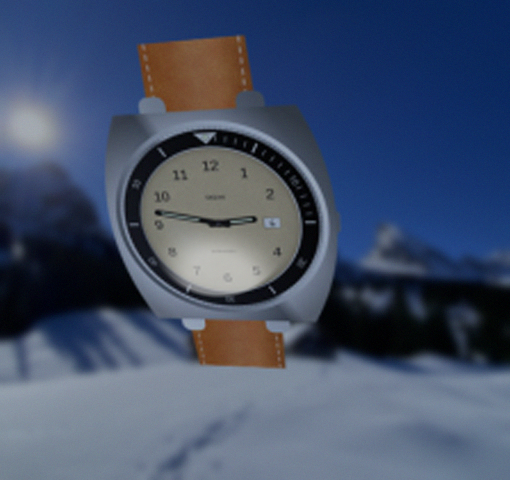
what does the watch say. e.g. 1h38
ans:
2h47
